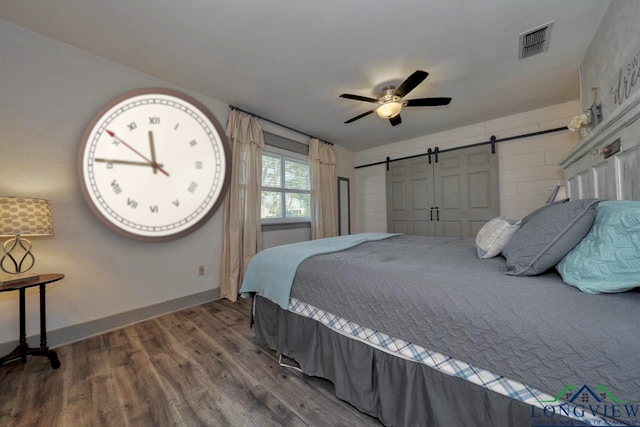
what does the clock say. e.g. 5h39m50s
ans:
11h45m51s
